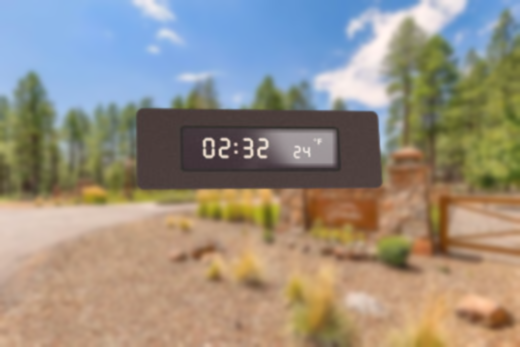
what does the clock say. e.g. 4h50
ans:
2h32
